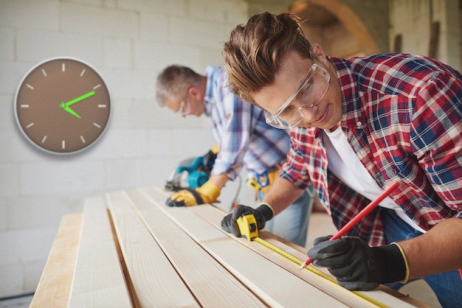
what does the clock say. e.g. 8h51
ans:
4h11
